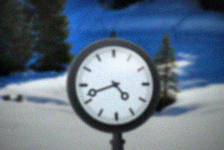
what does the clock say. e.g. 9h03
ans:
4h42
